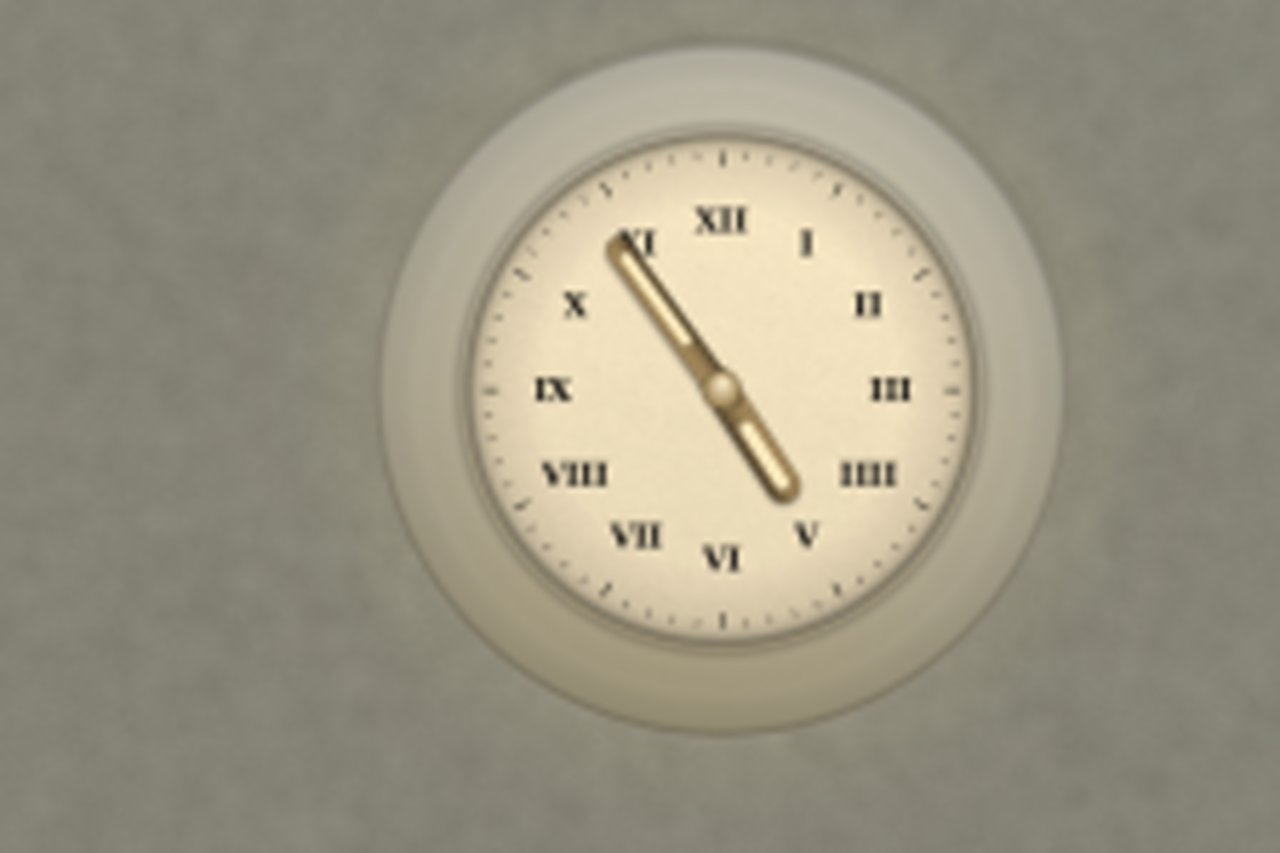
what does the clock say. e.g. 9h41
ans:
4h54
